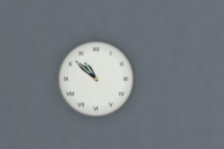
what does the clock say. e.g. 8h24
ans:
10h52
